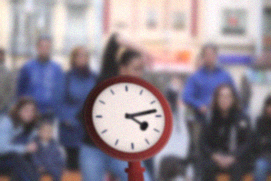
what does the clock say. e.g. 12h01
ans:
4h13
